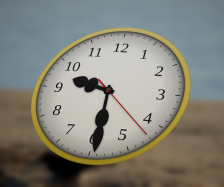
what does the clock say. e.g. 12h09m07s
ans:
9h29m22s
